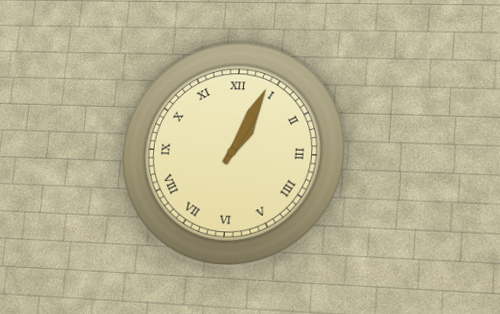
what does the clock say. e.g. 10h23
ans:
1h04
